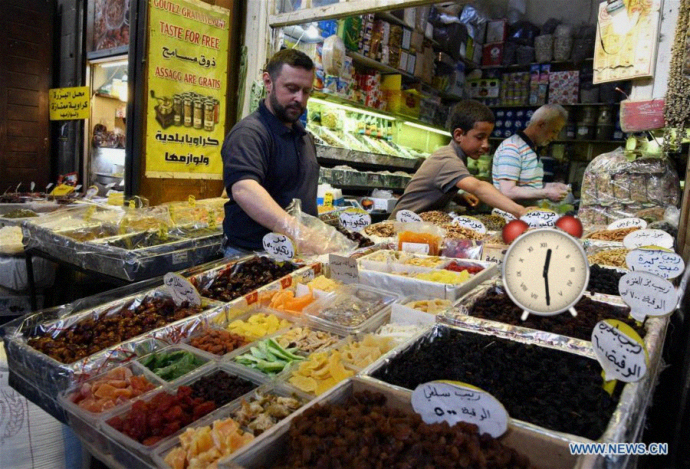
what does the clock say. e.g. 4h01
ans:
12h30
